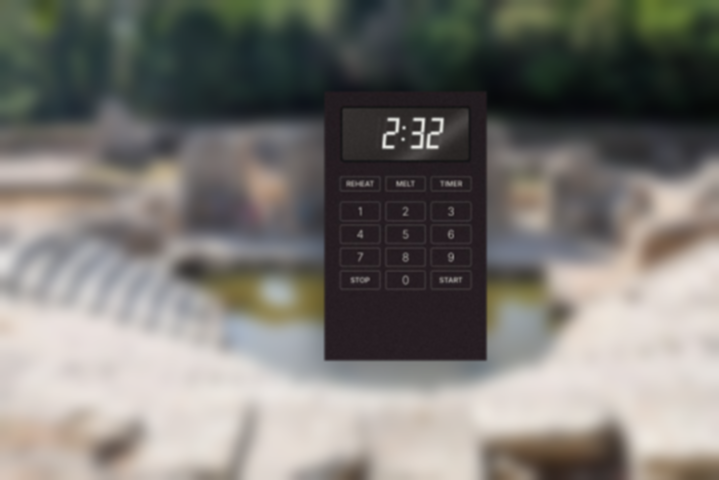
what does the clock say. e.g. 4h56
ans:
2h32
